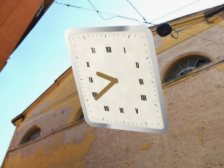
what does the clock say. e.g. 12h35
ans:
9h39
